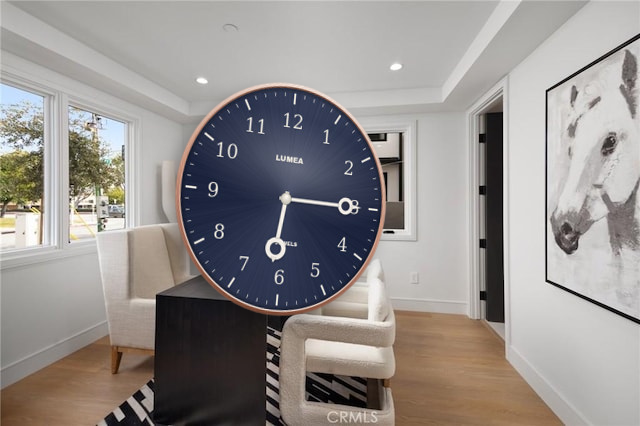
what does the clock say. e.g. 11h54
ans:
6h15
